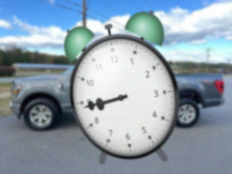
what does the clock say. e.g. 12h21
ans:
8h44
